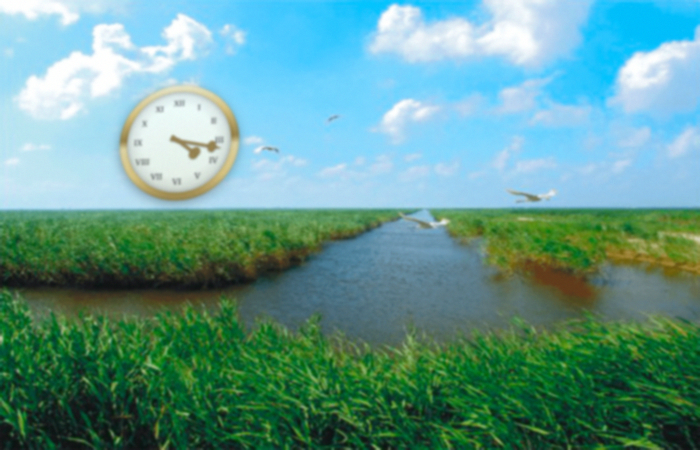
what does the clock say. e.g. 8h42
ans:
4h17
